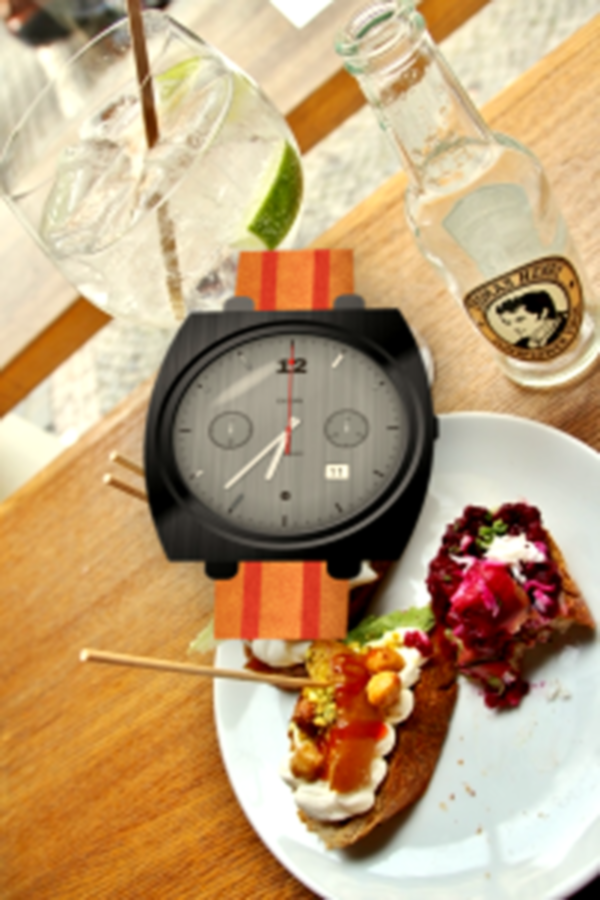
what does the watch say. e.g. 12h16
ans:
6h37
